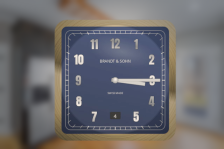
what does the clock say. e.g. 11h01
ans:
3h15
